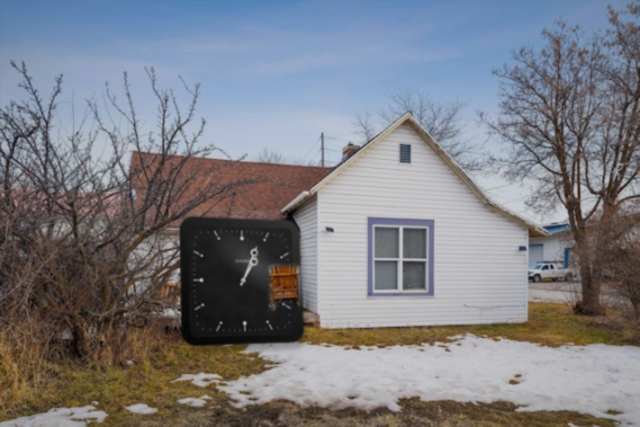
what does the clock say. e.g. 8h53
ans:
1h04
